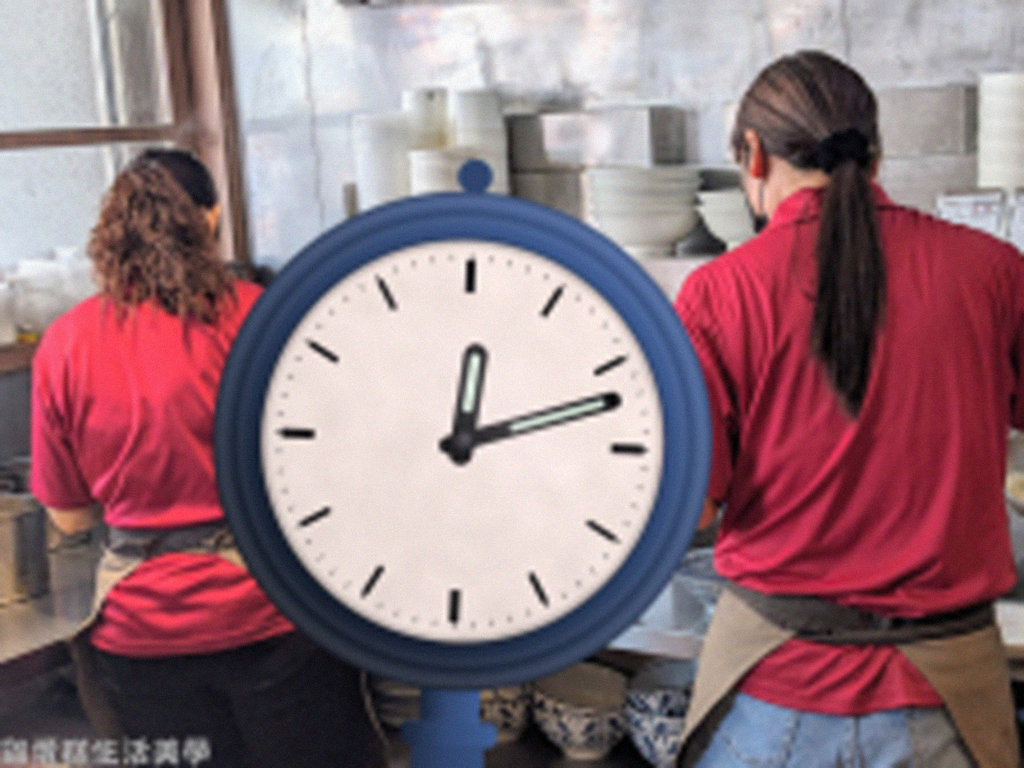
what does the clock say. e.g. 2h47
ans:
12h12
